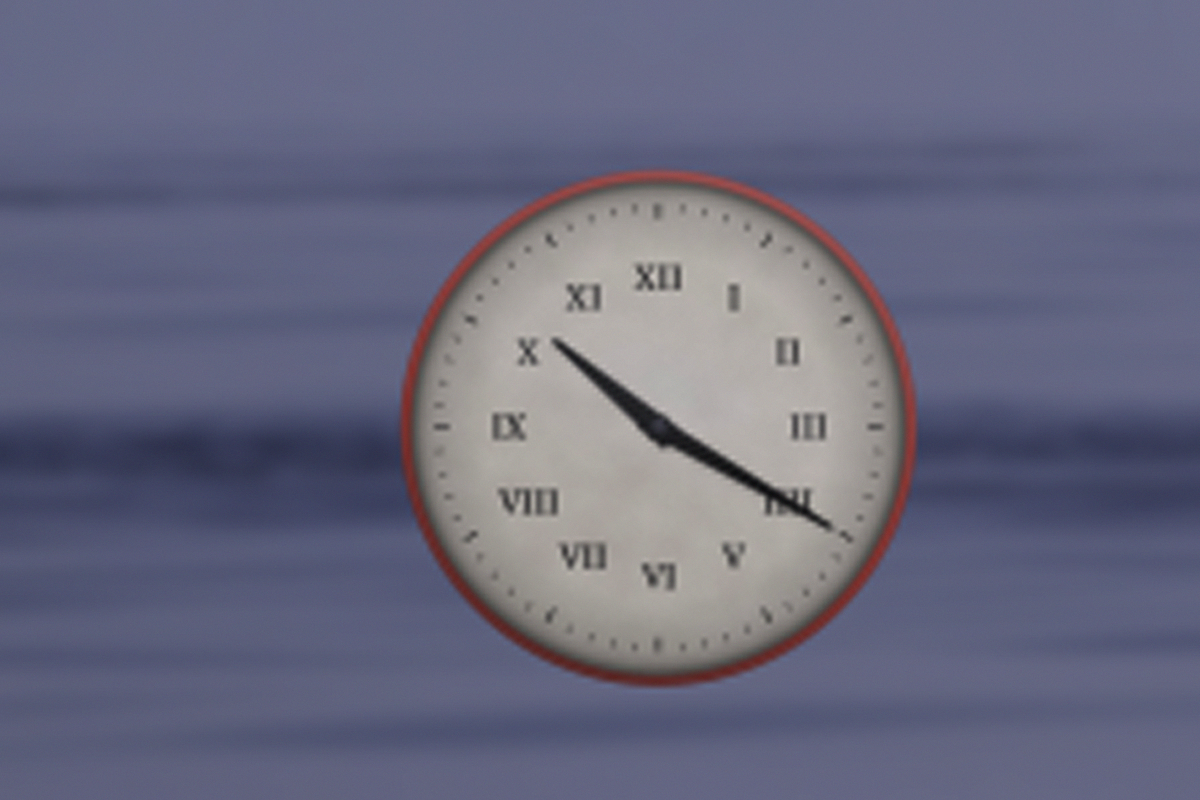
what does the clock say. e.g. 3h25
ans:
10h20
